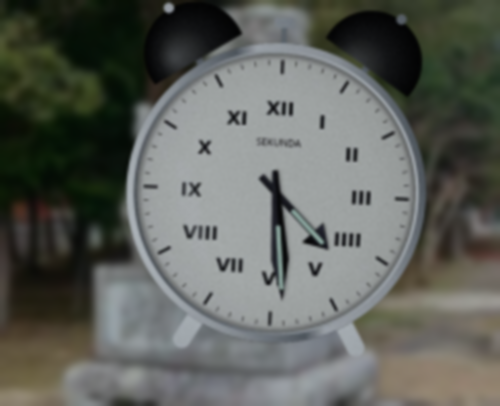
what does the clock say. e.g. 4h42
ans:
4h29
